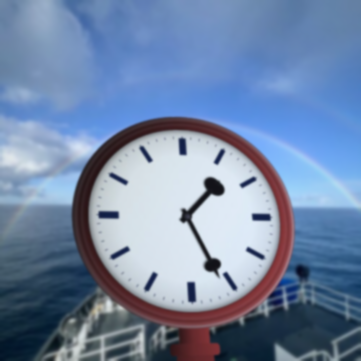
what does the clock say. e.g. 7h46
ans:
1h26
